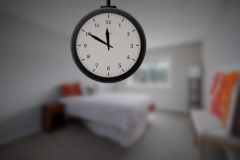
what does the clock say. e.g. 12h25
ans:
11h50
